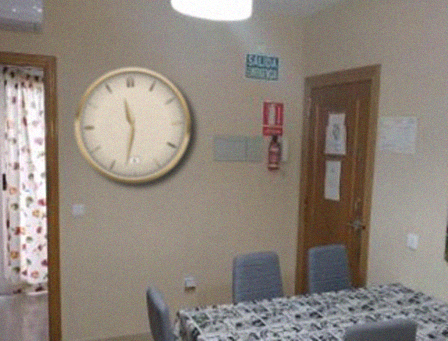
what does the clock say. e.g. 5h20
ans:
11h32
